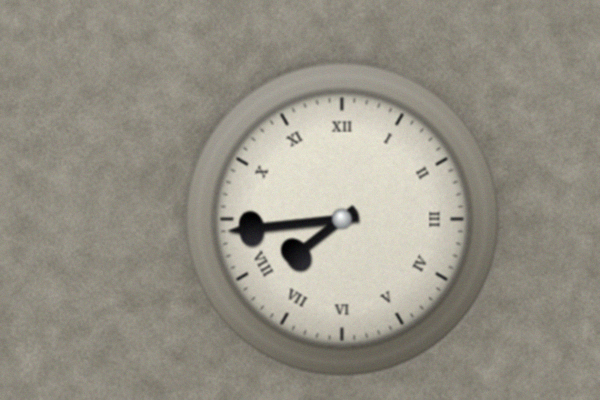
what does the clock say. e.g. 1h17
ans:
7h44
